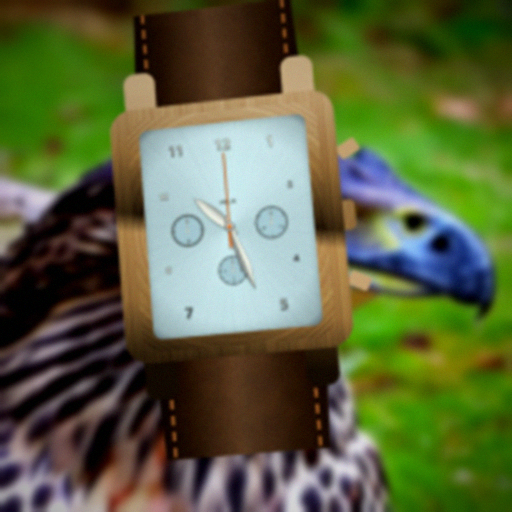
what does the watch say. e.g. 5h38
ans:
10h27
